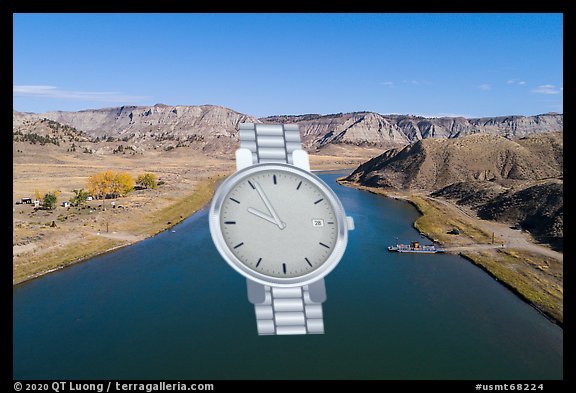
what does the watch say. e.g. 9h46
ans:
9h56
